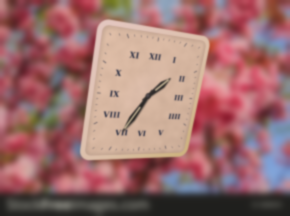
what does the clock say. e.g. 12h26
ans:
1h35
